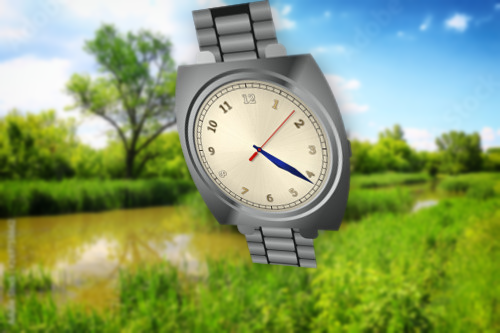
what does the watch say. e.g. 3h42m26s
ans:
4h21m08s
